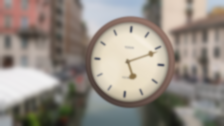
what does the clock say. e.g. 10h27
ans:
5h11
